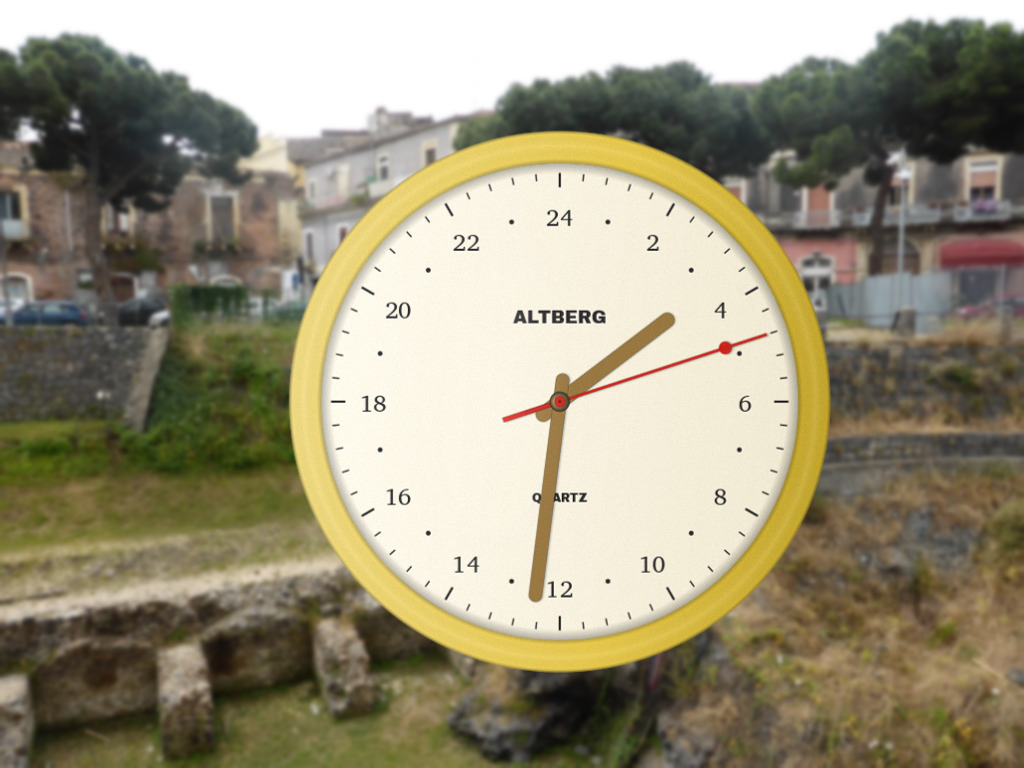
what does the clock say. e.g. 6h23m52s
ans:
3h31m12s
